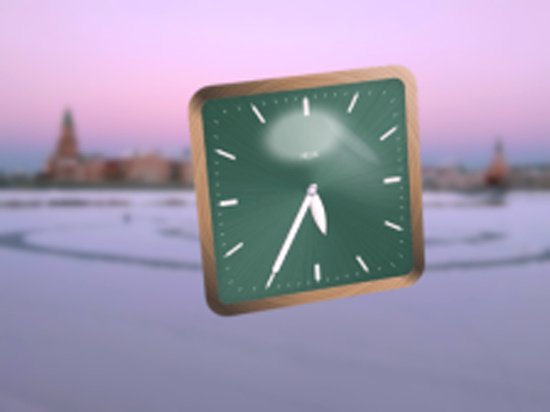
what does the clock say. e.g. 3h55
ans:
5h35
